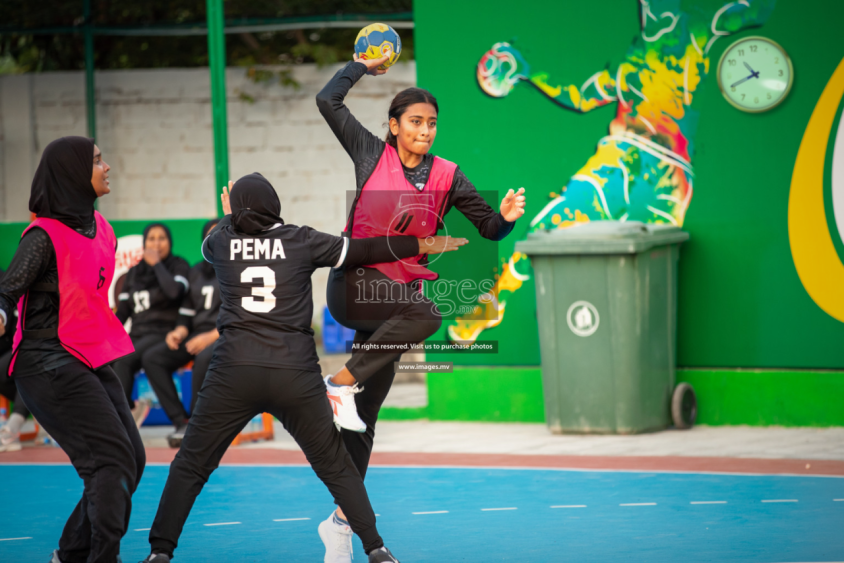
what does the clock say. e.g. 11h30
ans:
10h41
